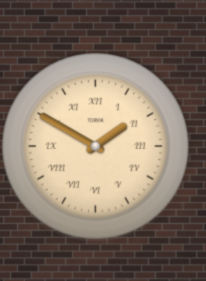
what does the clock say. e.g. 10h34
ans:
1h50
